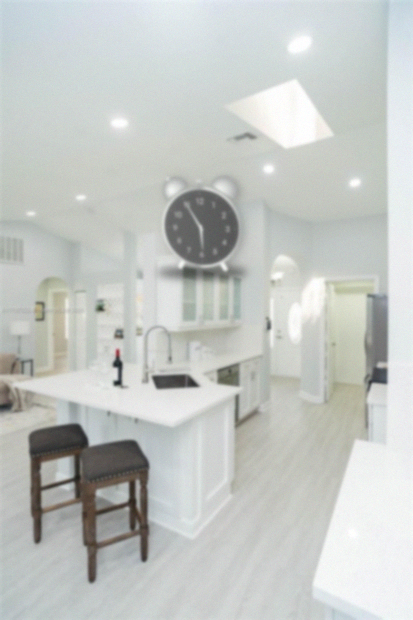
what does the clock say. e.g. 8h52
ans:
5h55
